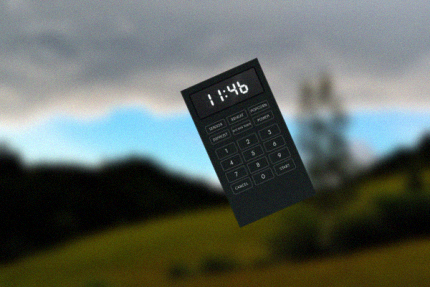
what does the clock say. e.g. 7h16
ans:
11h46
